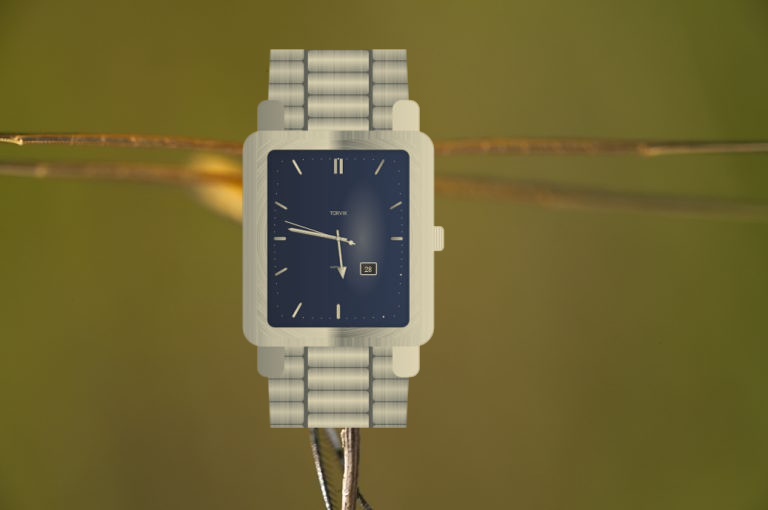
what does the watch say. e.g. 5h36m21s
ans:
5h46m48s
